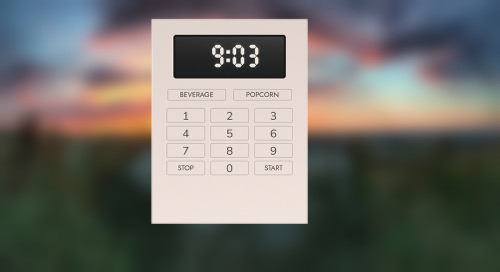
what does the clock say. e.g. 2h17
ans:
9h03
